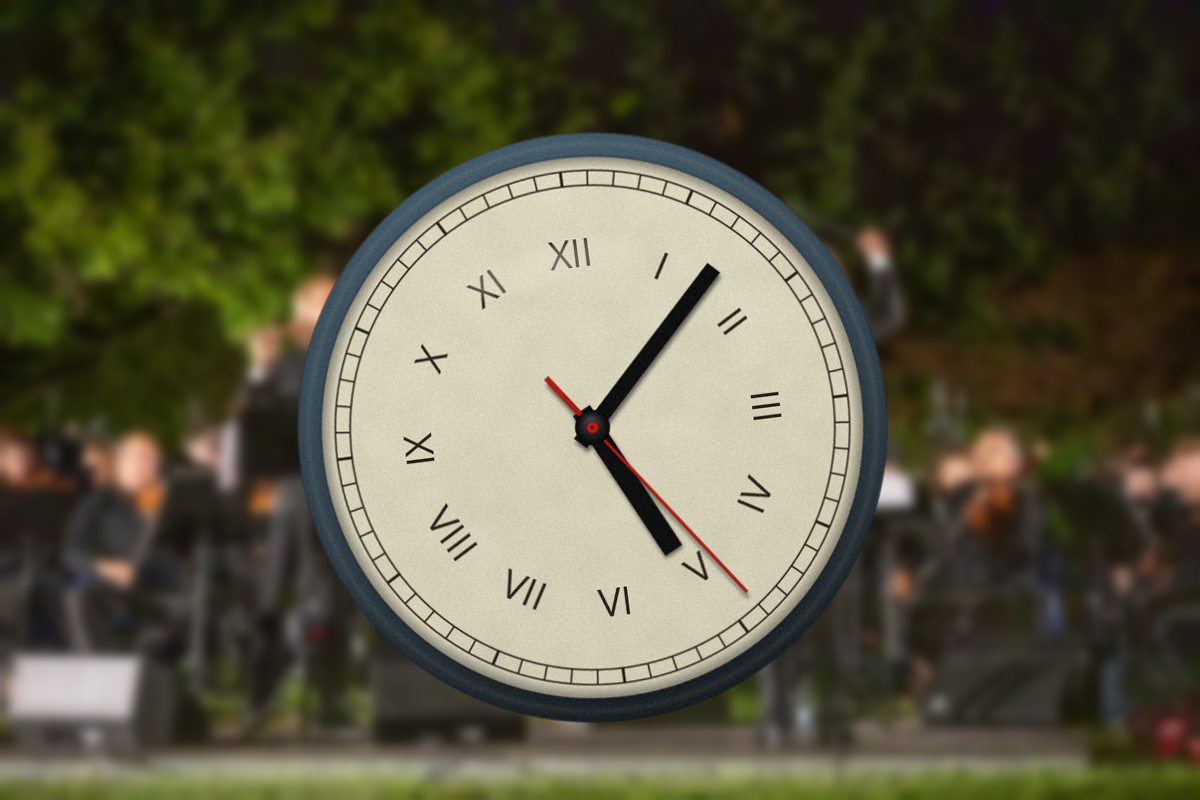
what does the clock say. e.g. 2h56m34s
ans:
5h07m24s
